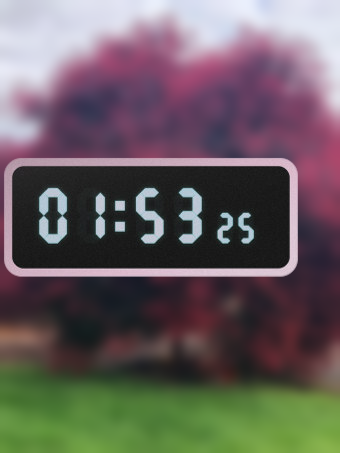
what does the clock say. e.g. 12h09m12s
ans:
1h53m25s
